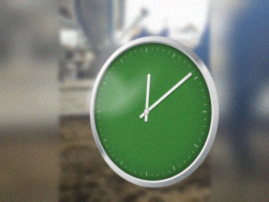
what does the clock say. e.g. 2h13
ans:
12h09
